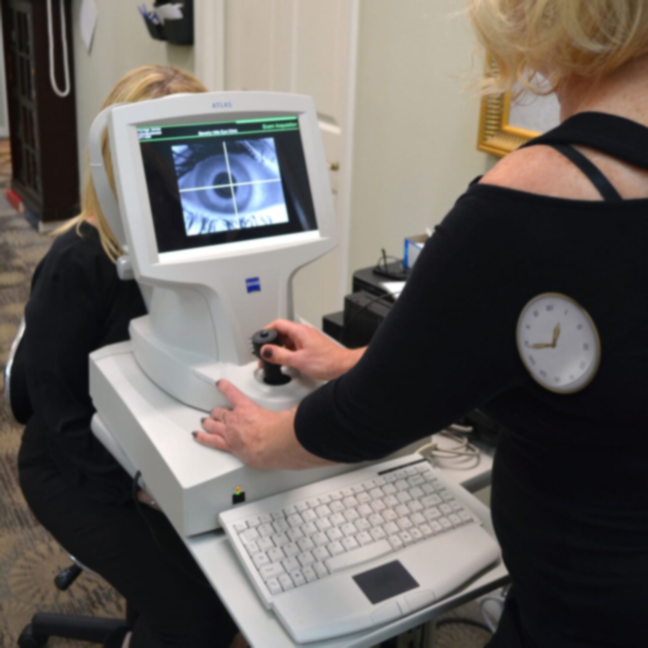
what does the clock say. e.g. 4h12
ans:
12h44
